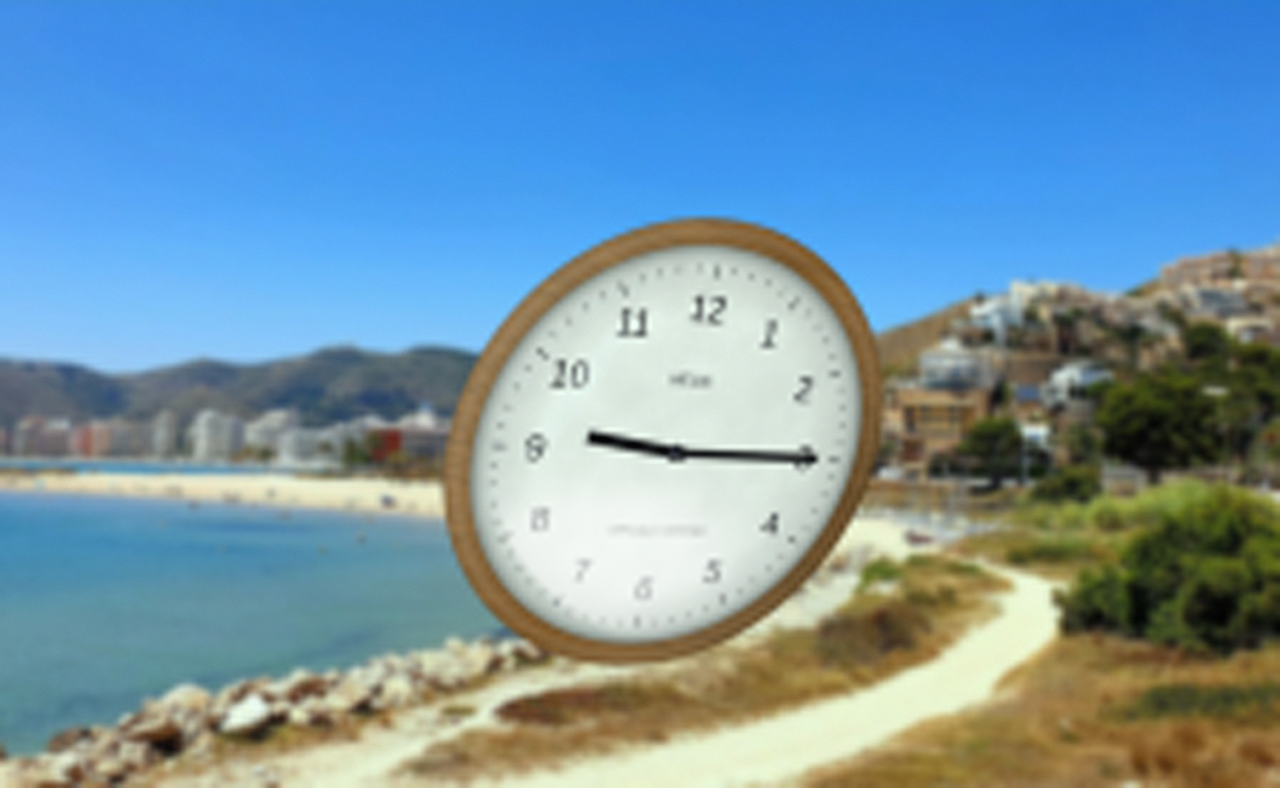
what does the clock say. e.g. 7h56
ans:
9h15
